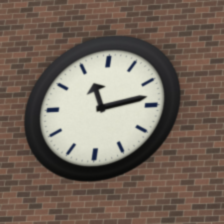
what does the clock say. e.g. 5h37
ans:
11h13
